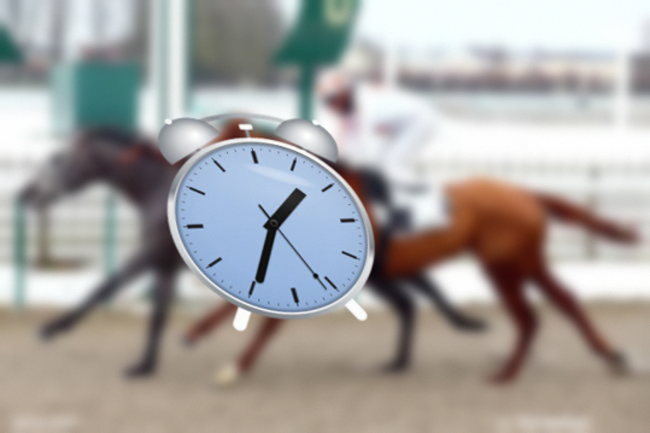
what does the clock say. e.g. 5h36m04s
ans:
1h34m26s
